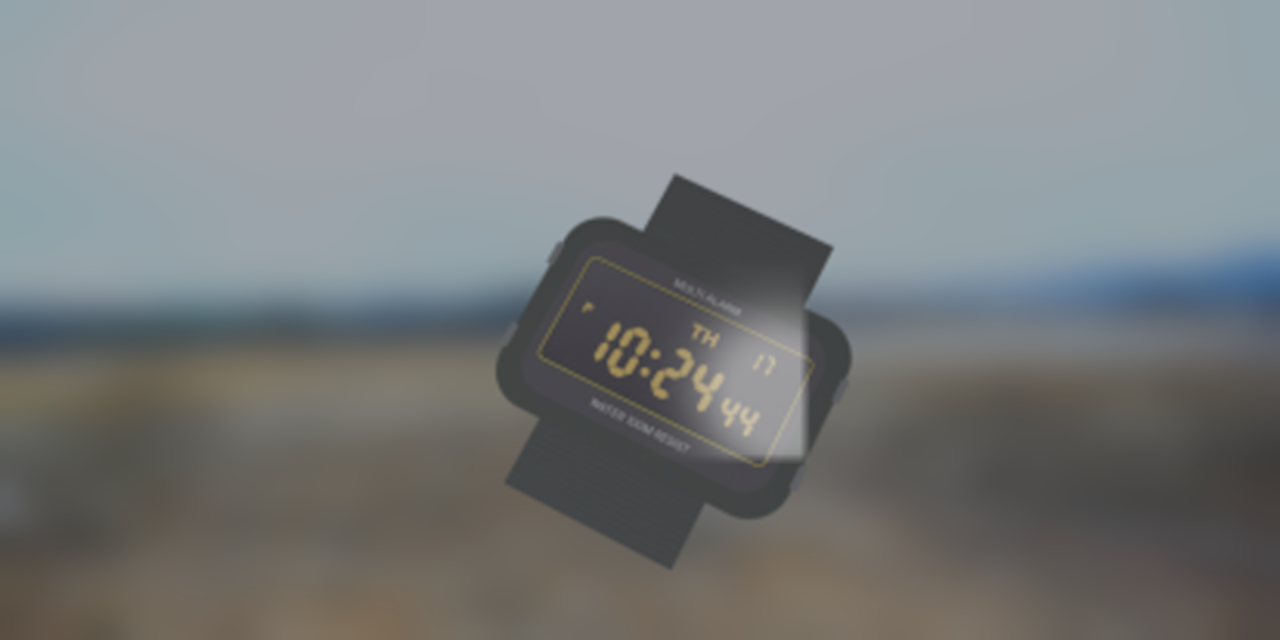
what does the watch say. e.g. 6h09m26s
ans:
10h24m44s
